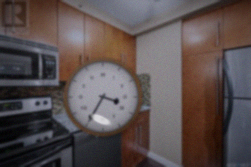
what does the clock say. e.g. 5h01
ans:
3h35
